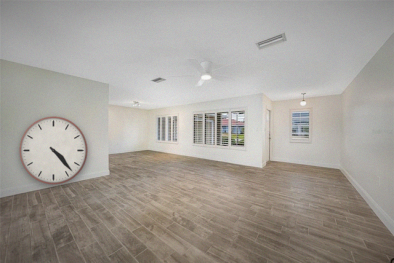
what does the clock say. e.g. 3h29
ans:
4h23
